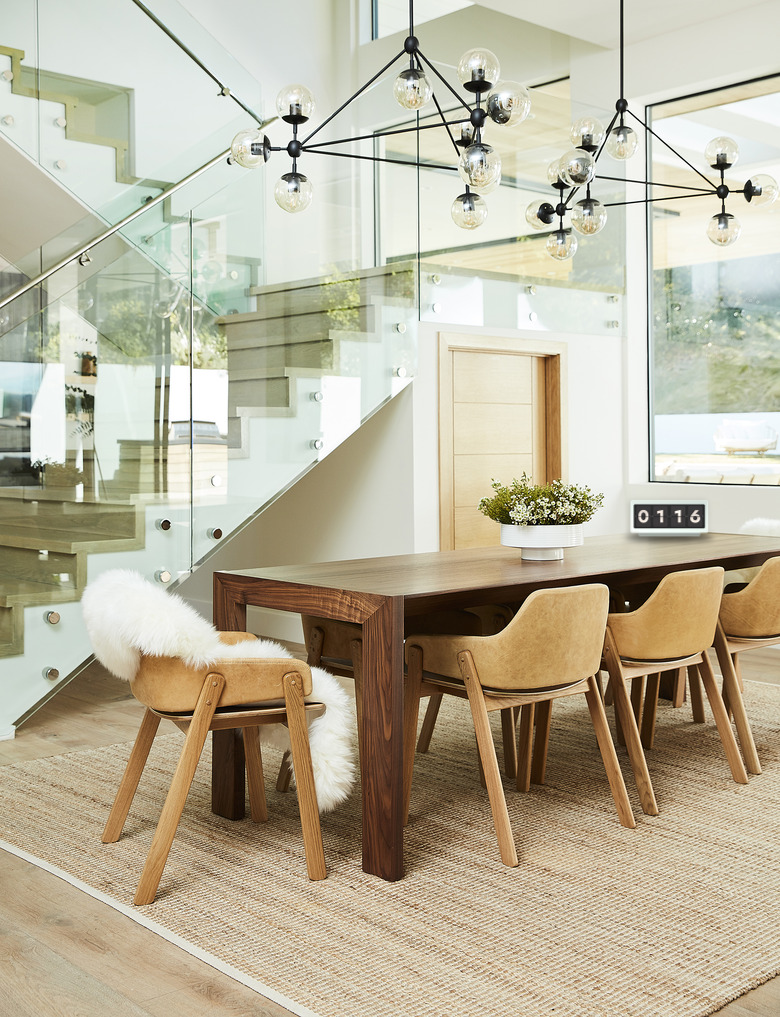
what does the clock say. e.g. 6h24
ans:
1h16
